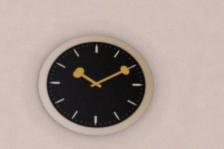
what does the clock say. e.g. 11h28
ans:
10h10
